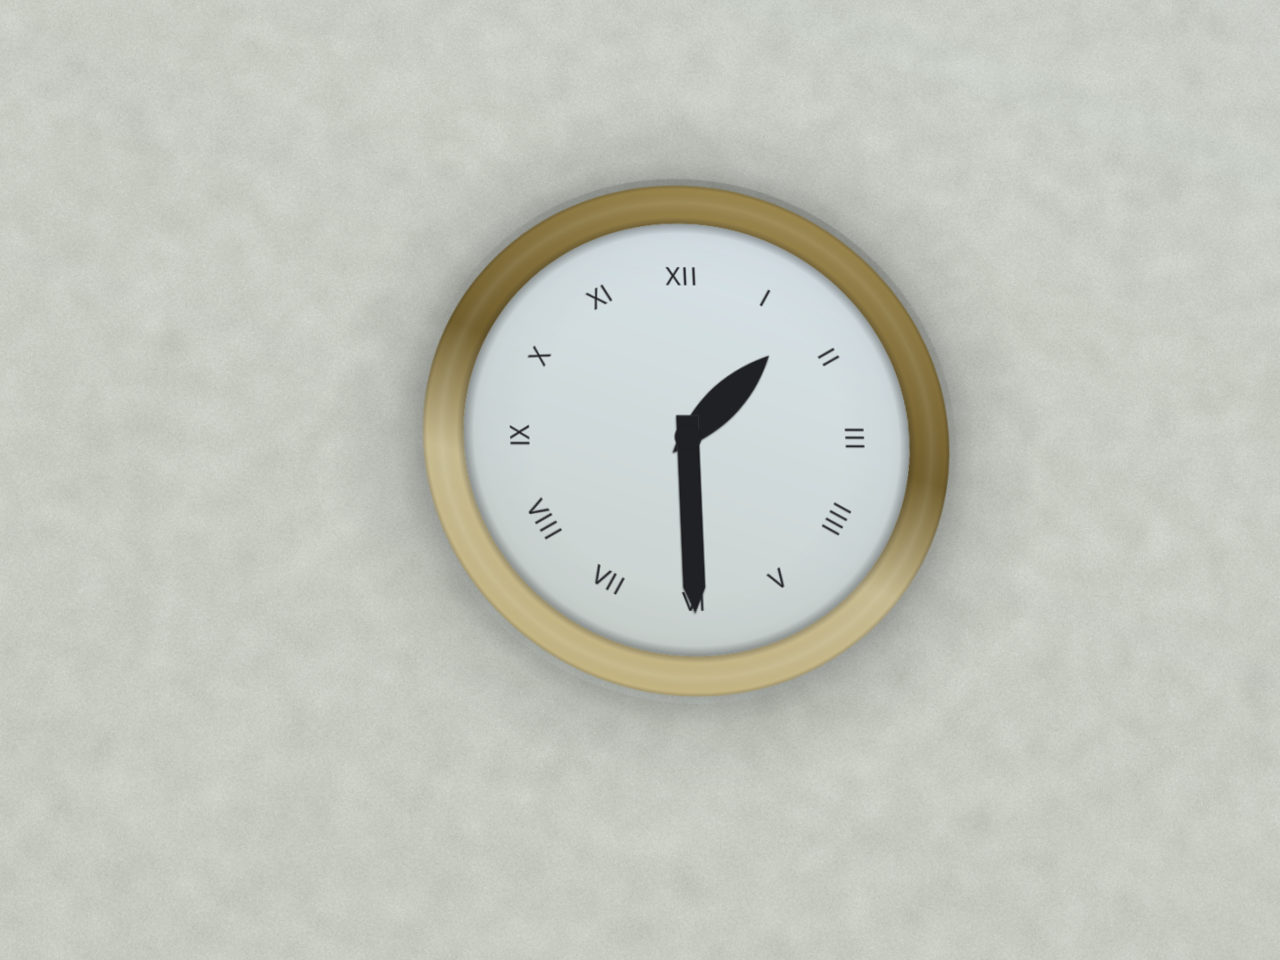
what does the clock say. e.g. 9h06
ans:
1h30
